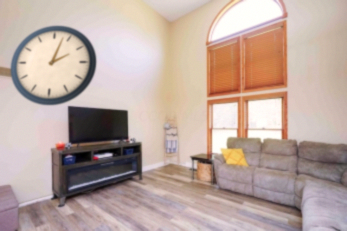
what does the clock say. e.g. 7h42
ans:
2h03
